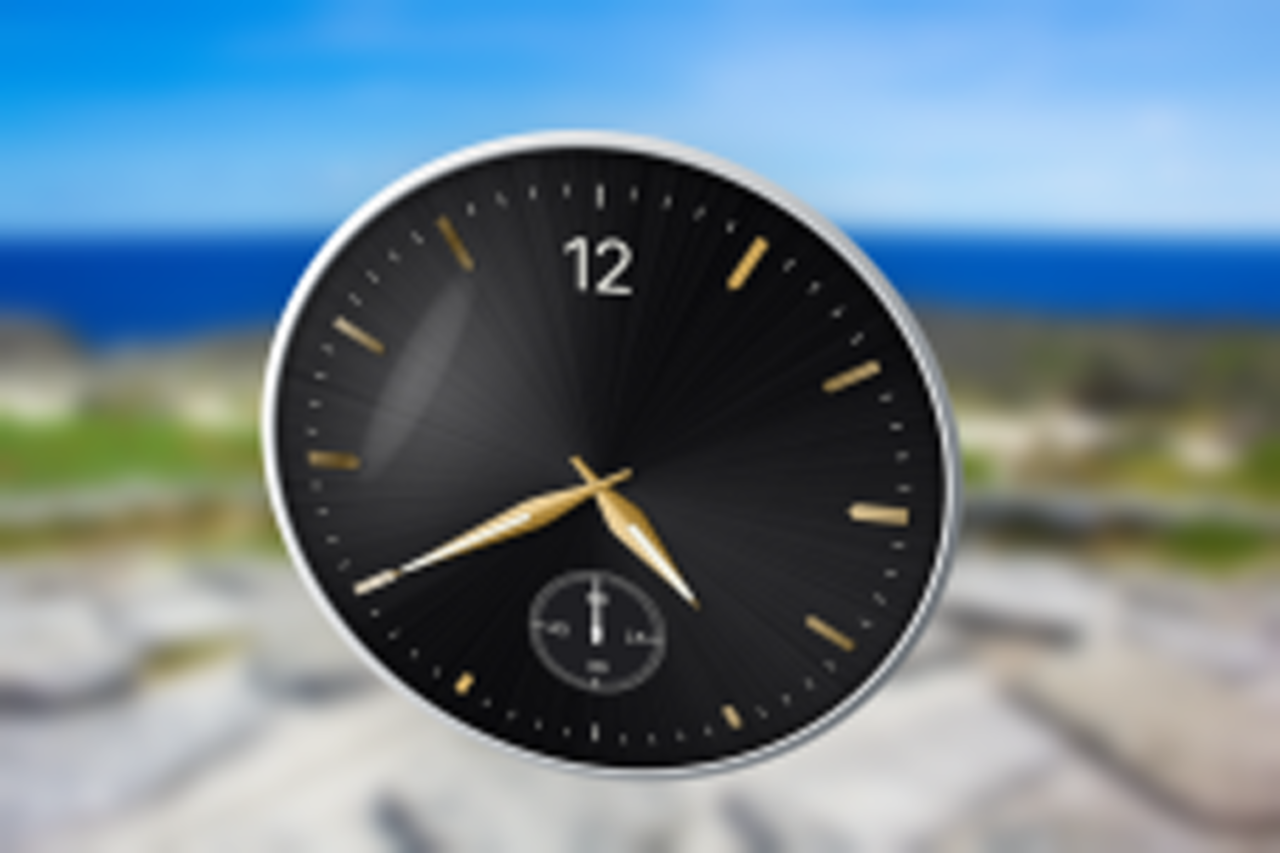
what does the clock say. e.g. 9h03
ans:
4h40
